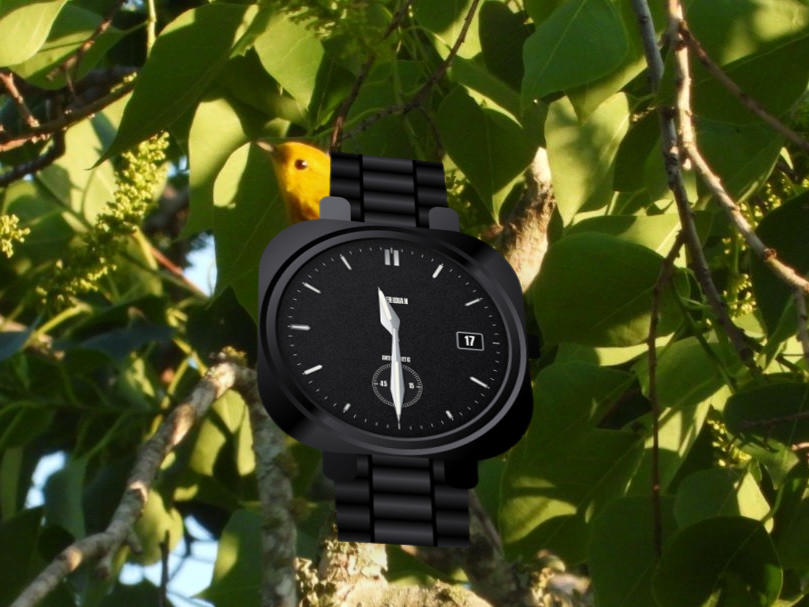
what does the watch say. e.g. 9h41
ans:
11h30
